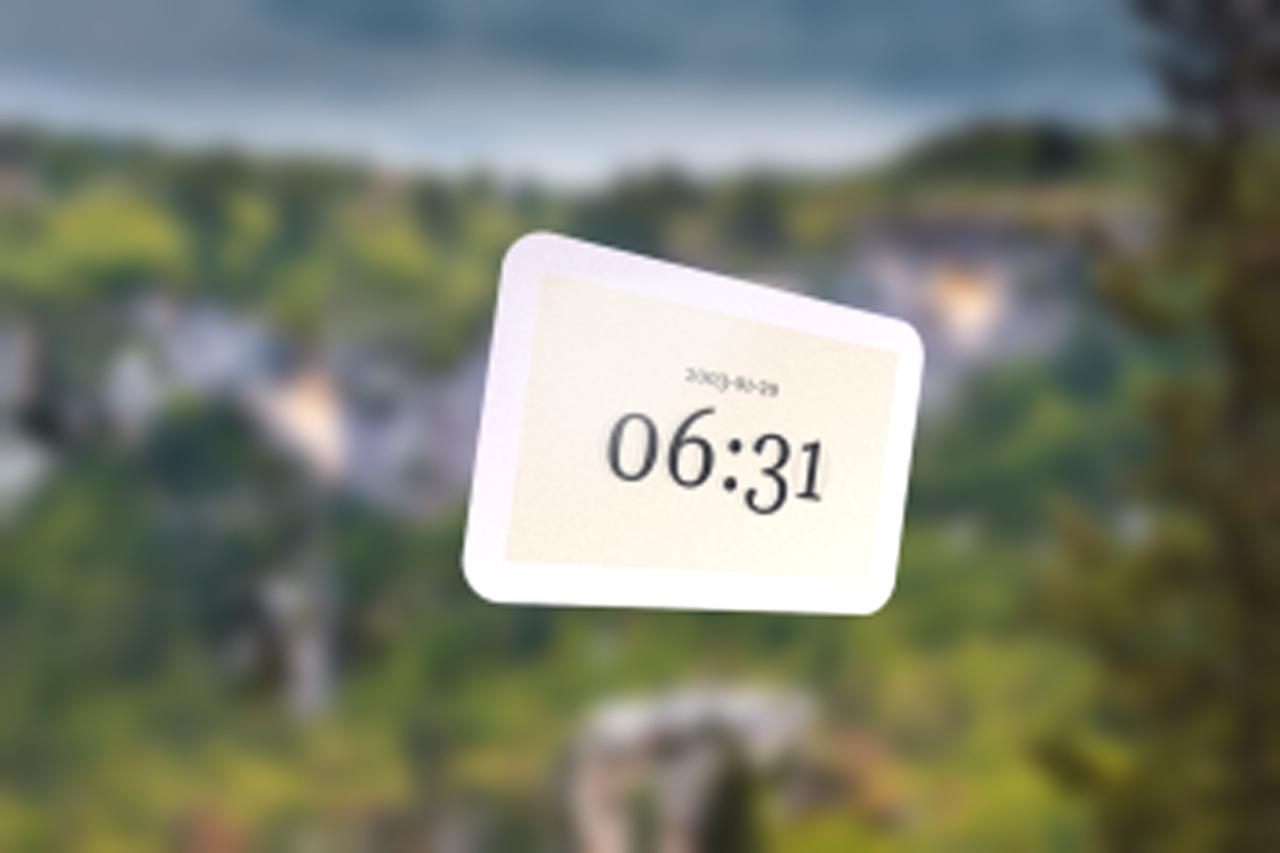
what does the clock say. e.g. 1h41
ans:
6h31
